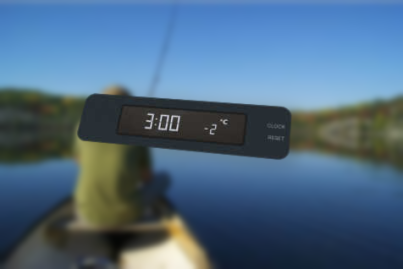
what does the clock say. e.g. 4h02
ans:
3h00
